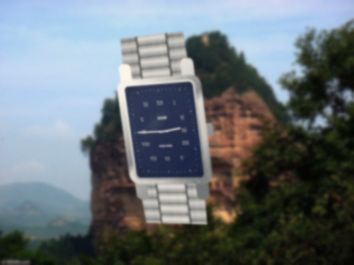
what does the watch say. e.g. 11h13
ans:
2h45
